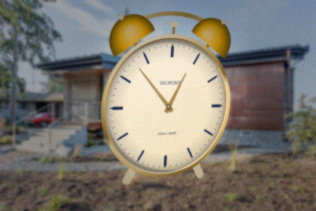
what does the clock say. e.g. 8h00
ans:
12h53
